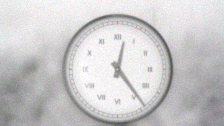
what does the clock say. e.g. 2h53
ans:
12h24
